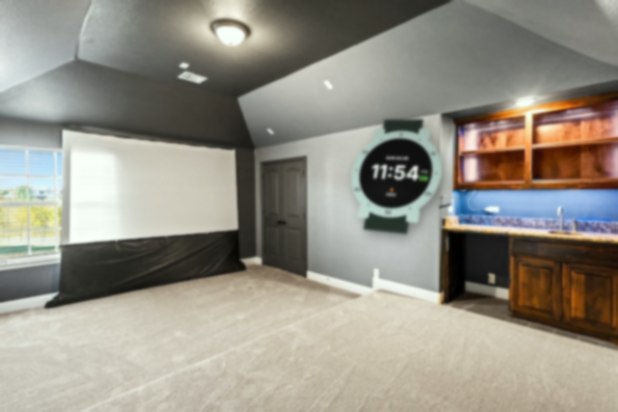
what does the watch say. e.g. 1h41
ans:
11h54
